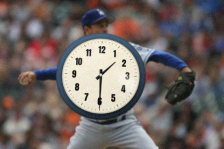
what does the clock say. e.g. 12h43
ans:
1h30
